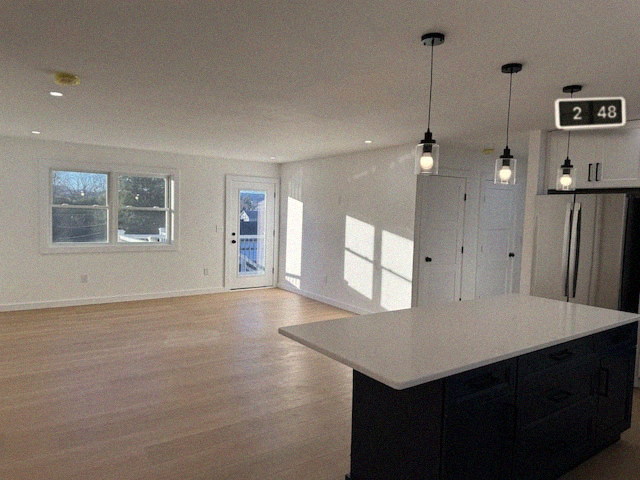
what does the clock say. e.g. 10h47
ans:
2h48
